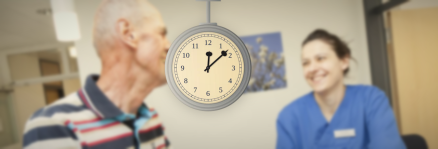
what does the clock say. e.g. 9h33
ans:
12h08
